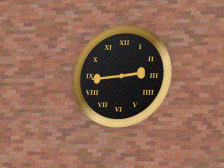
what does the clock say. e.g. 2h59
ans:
2h44
